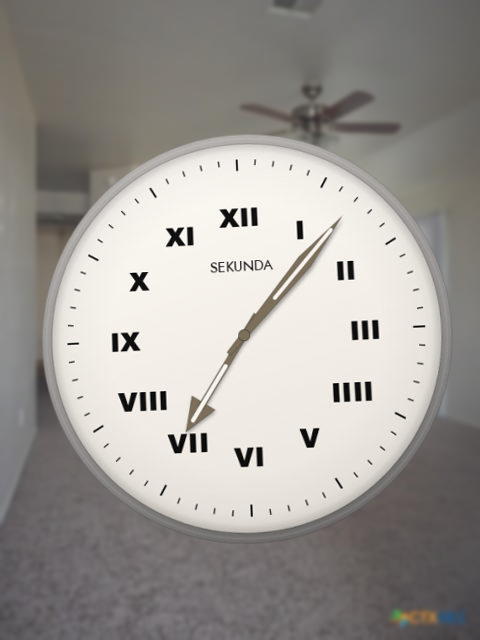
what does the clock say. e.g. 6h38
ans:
7h07
